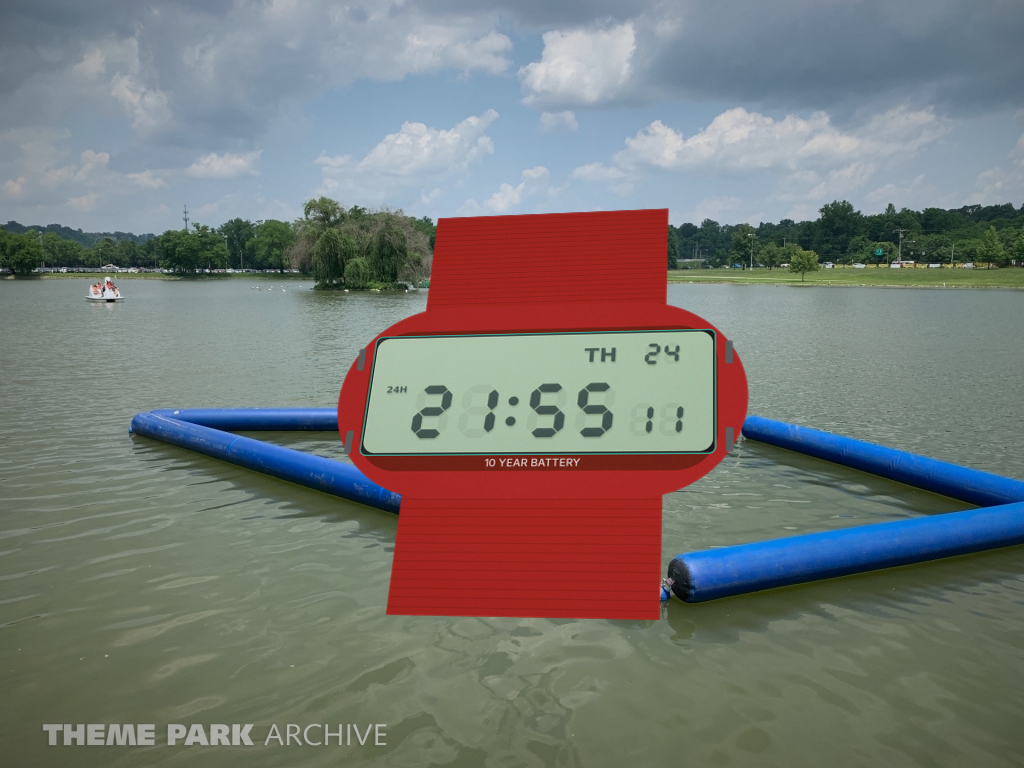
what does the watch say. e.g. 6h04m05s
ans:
21h55m11s
